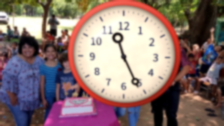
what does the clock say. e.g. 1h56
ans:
11h26
